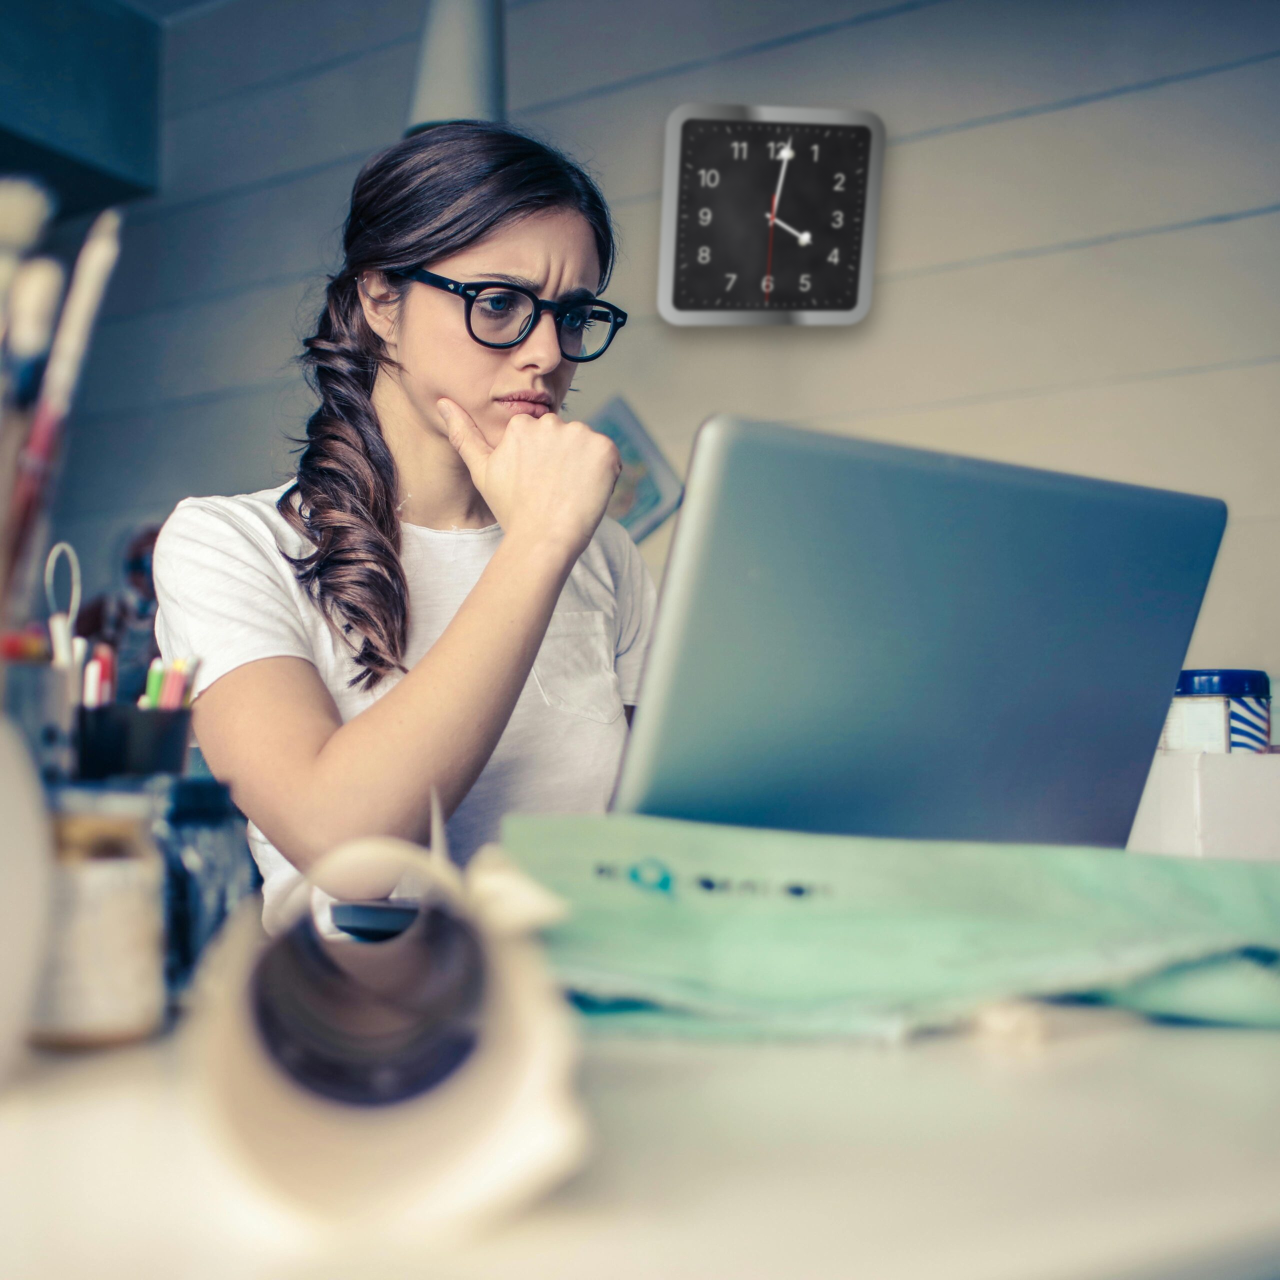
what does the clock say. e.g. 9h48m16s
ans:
4h01m30s
